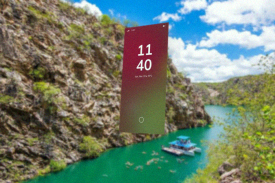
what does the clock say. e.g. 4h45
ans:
11h40
